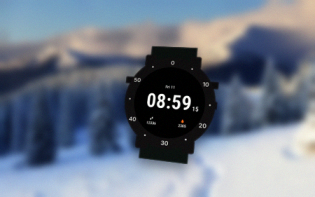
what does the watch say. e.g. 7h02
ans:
8h59
